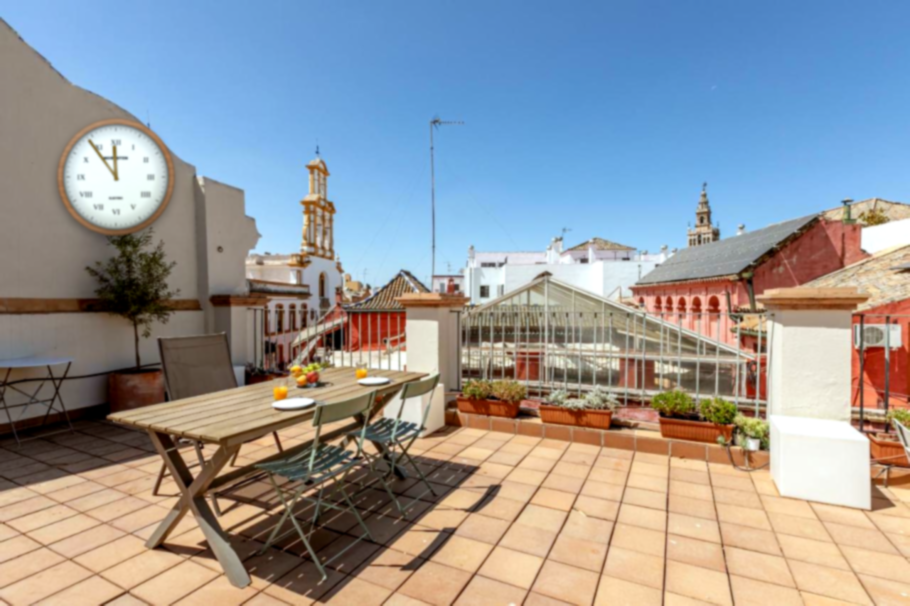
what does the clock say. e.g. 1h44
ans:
11h54
